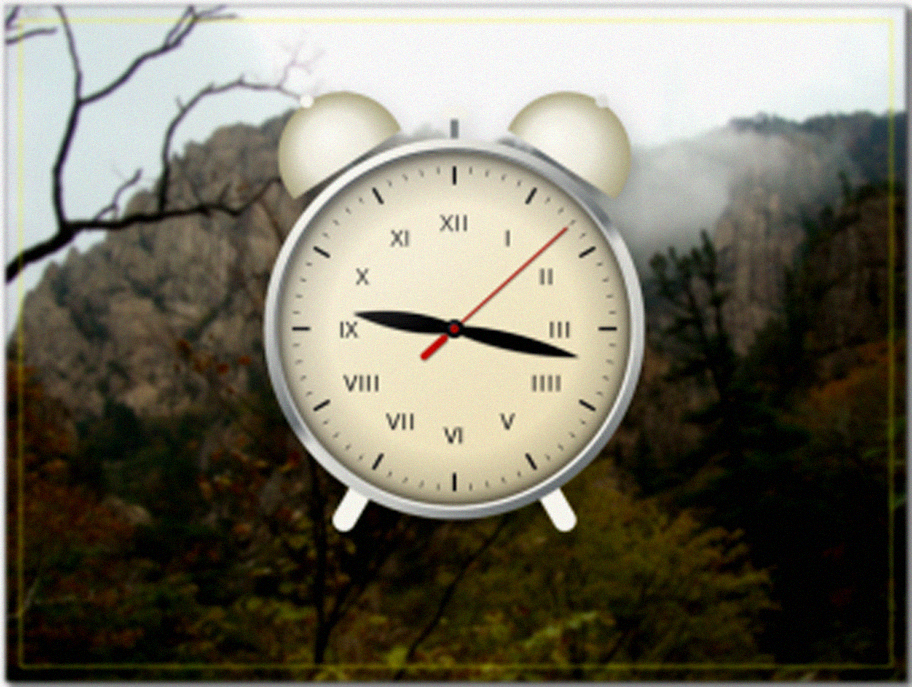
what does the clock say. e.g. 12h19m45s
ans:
9h17m08s
